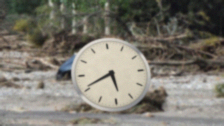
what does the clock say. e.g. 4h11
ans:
5h41
